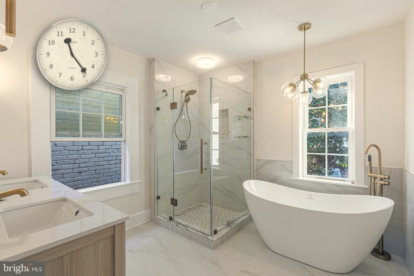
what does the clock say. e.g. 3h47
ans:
11h24
